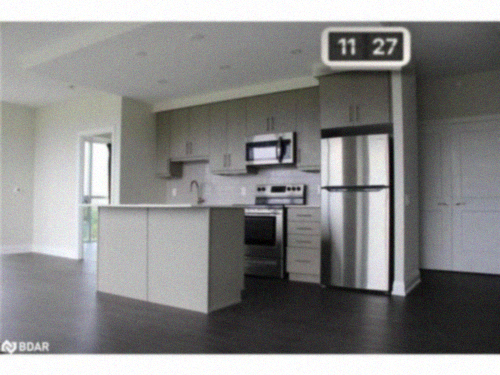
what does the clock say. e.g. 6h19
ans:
11h27
